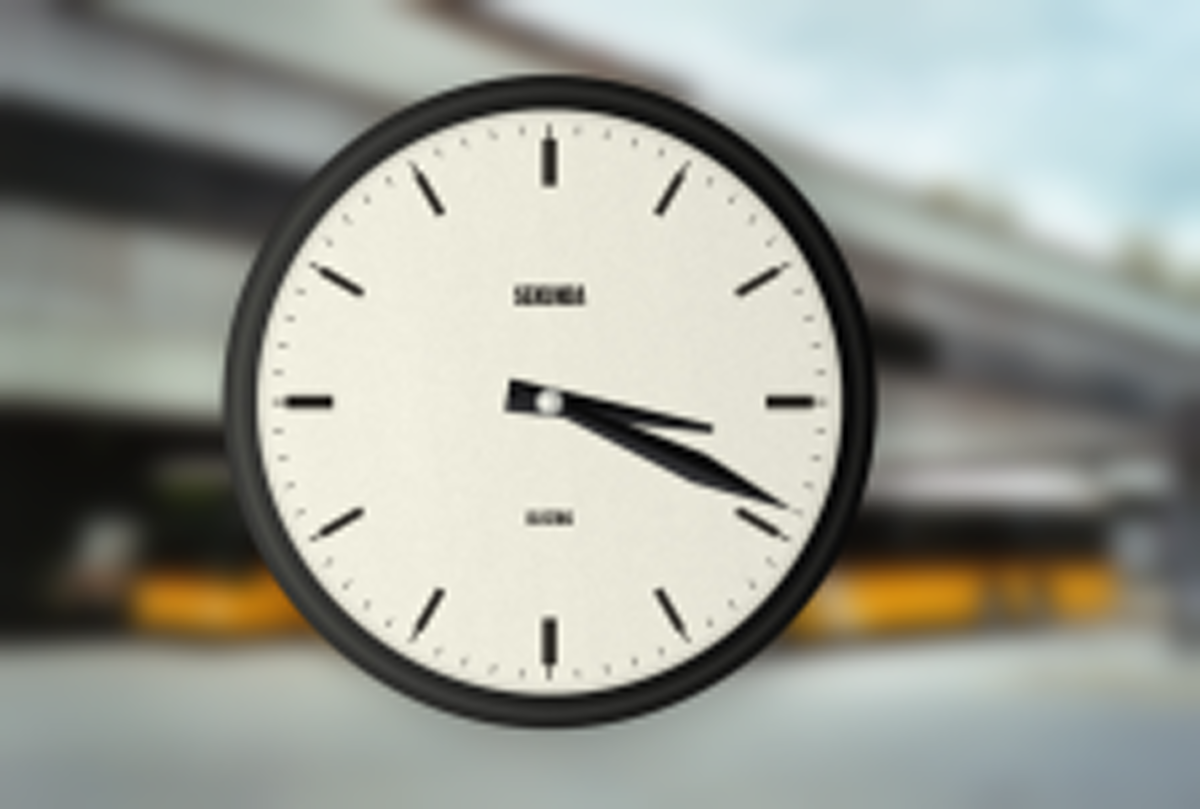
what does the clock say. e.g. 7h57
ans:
3h19
